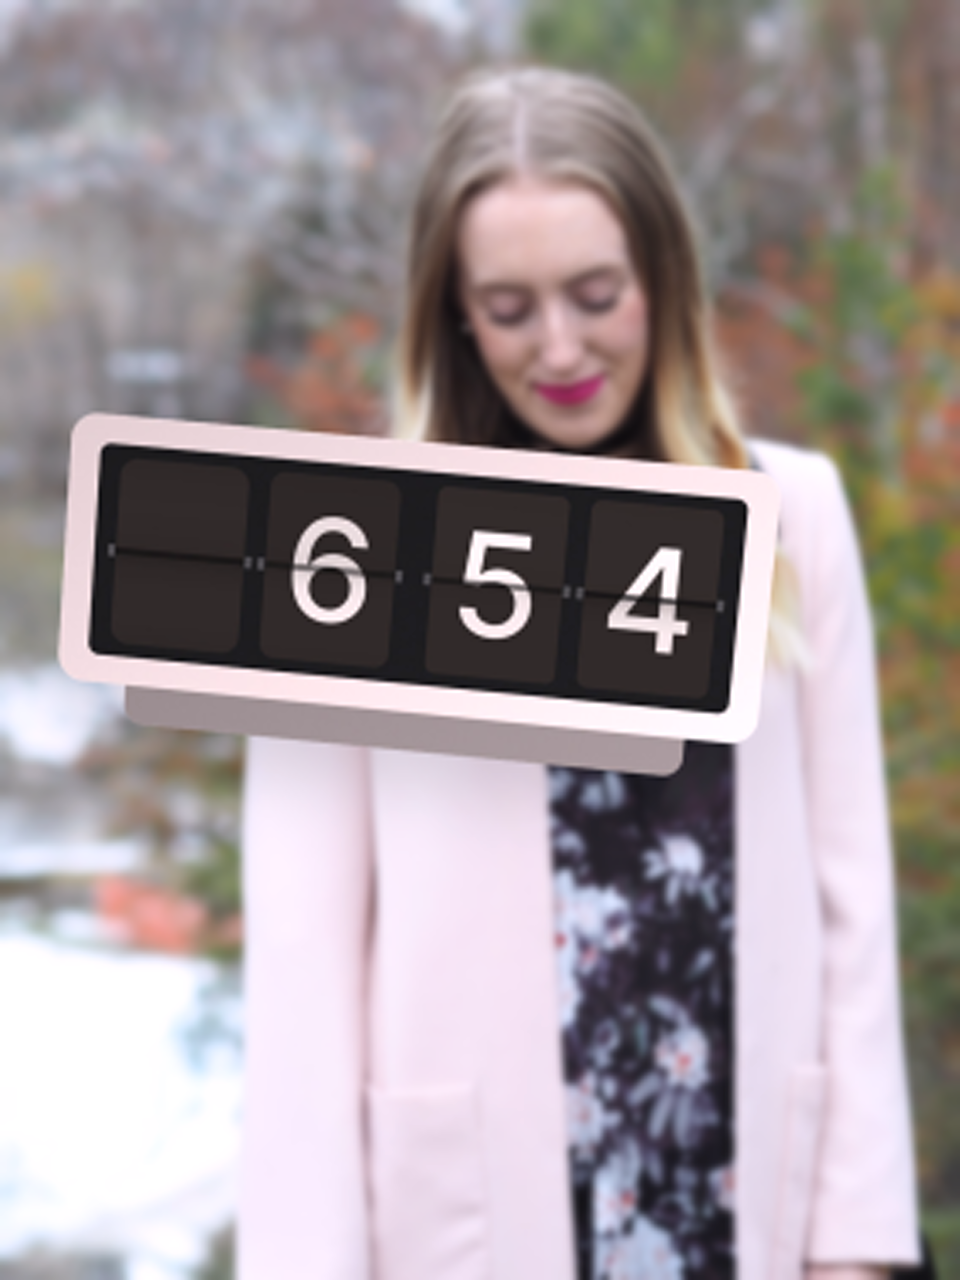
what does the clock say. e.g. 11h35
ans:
6h54
